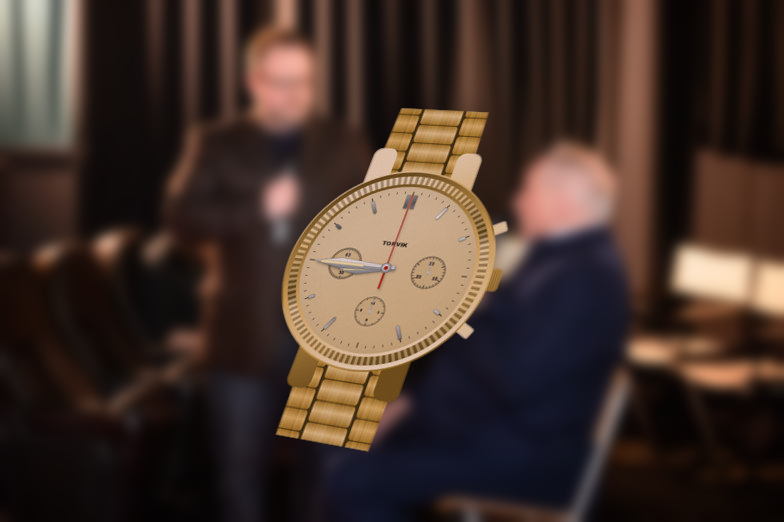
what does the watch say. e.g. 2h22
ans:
8h45
